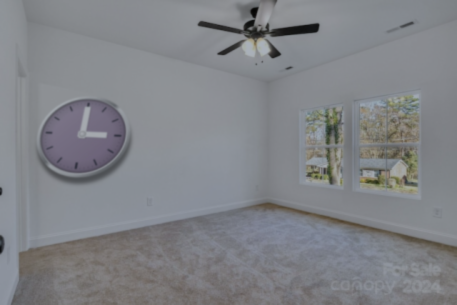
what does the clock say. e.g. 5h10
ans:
3h00
